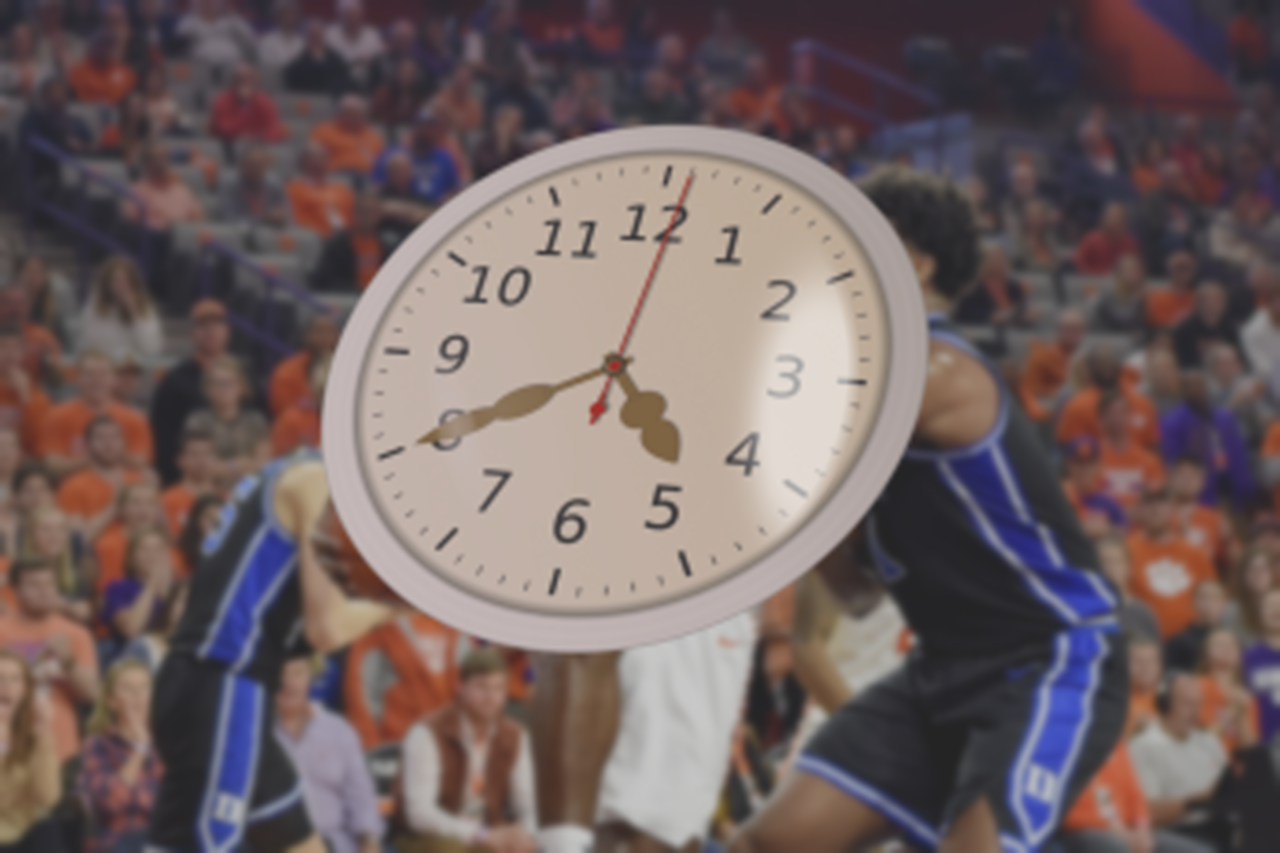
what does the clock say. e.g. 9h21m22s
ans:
4h40m01s
